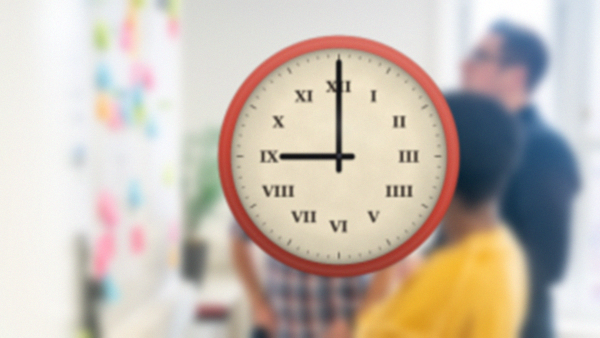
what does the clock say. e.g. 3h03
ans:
9h00
